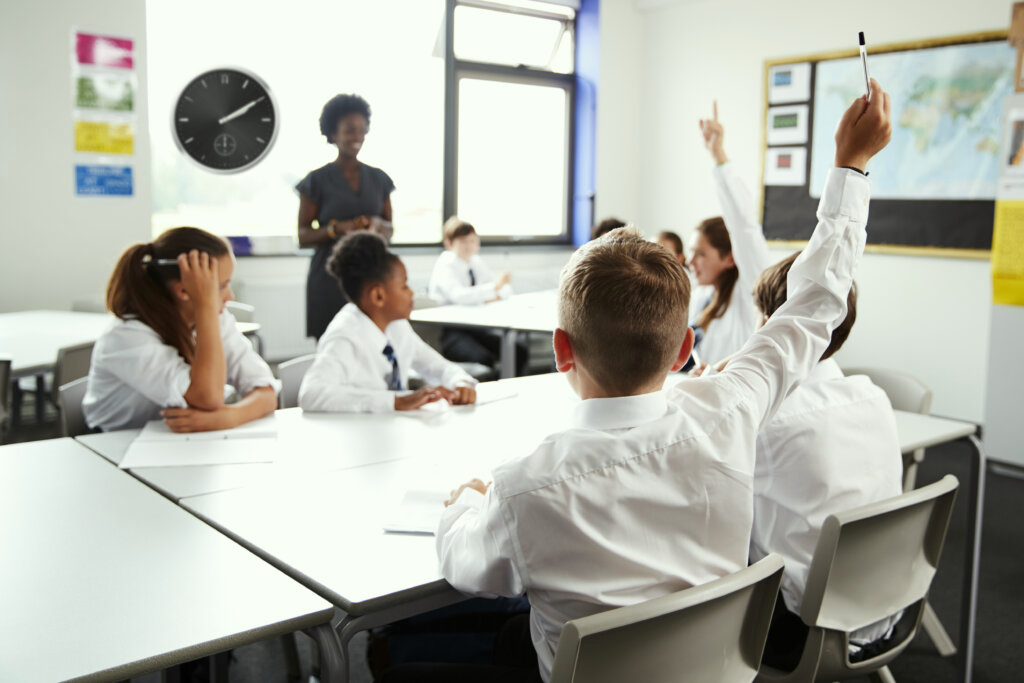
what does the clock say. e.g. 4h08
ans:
2h10
